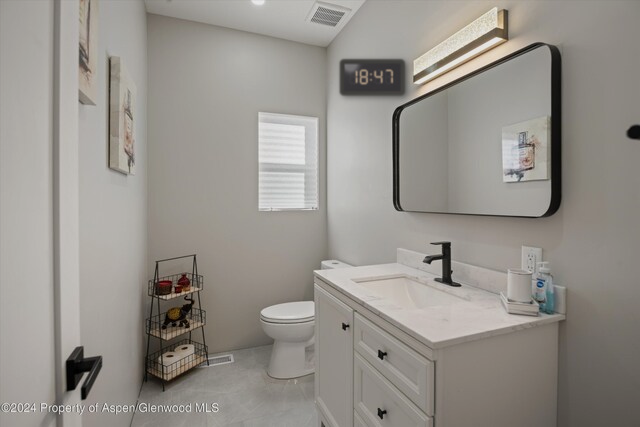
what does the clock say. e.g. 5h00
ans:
18h47
